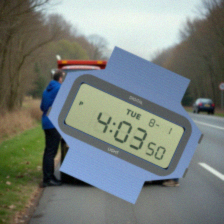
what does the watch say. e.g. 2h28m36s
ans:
4h03m50s
